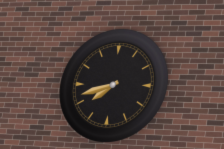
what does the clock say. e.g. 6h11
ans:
7h42
